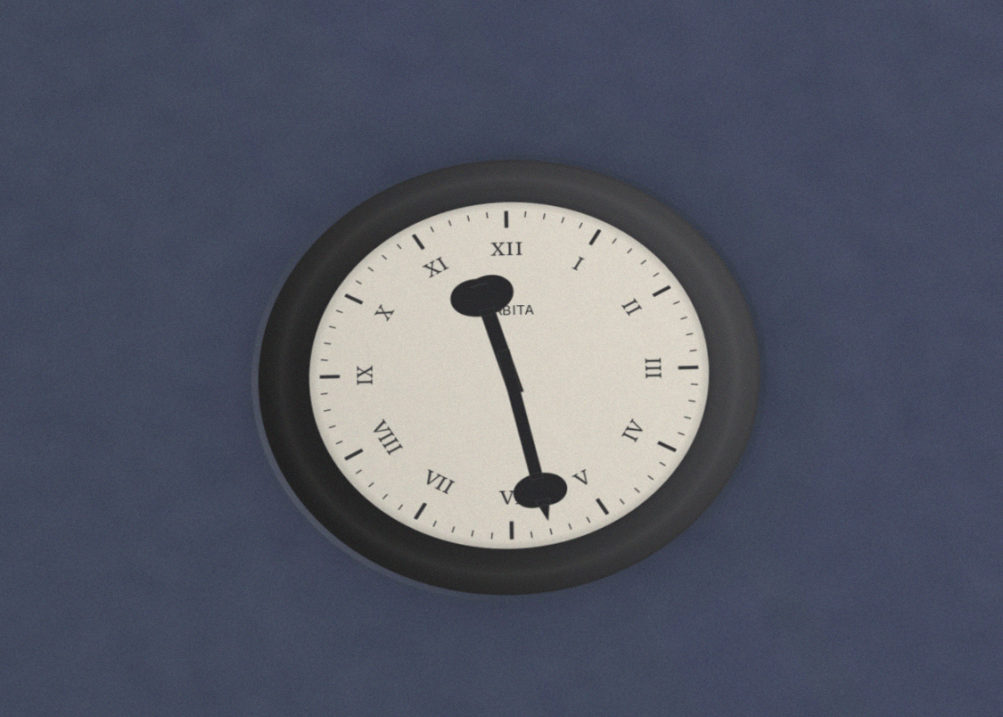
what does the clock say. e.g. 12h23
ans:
11h28
